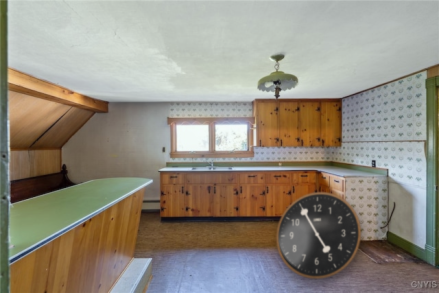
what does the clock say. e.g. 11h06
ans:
4h55
